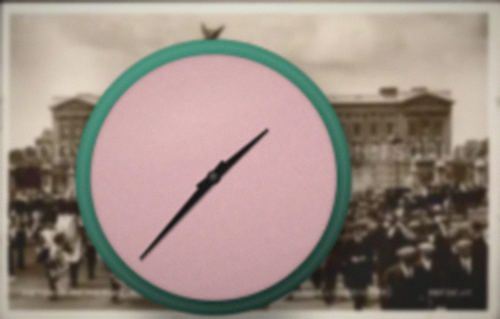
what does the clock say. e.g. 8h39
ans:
1h37
